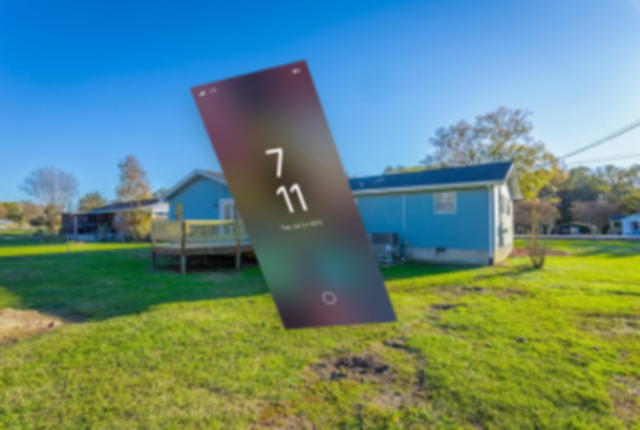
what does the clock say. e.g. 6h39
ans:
7h11
